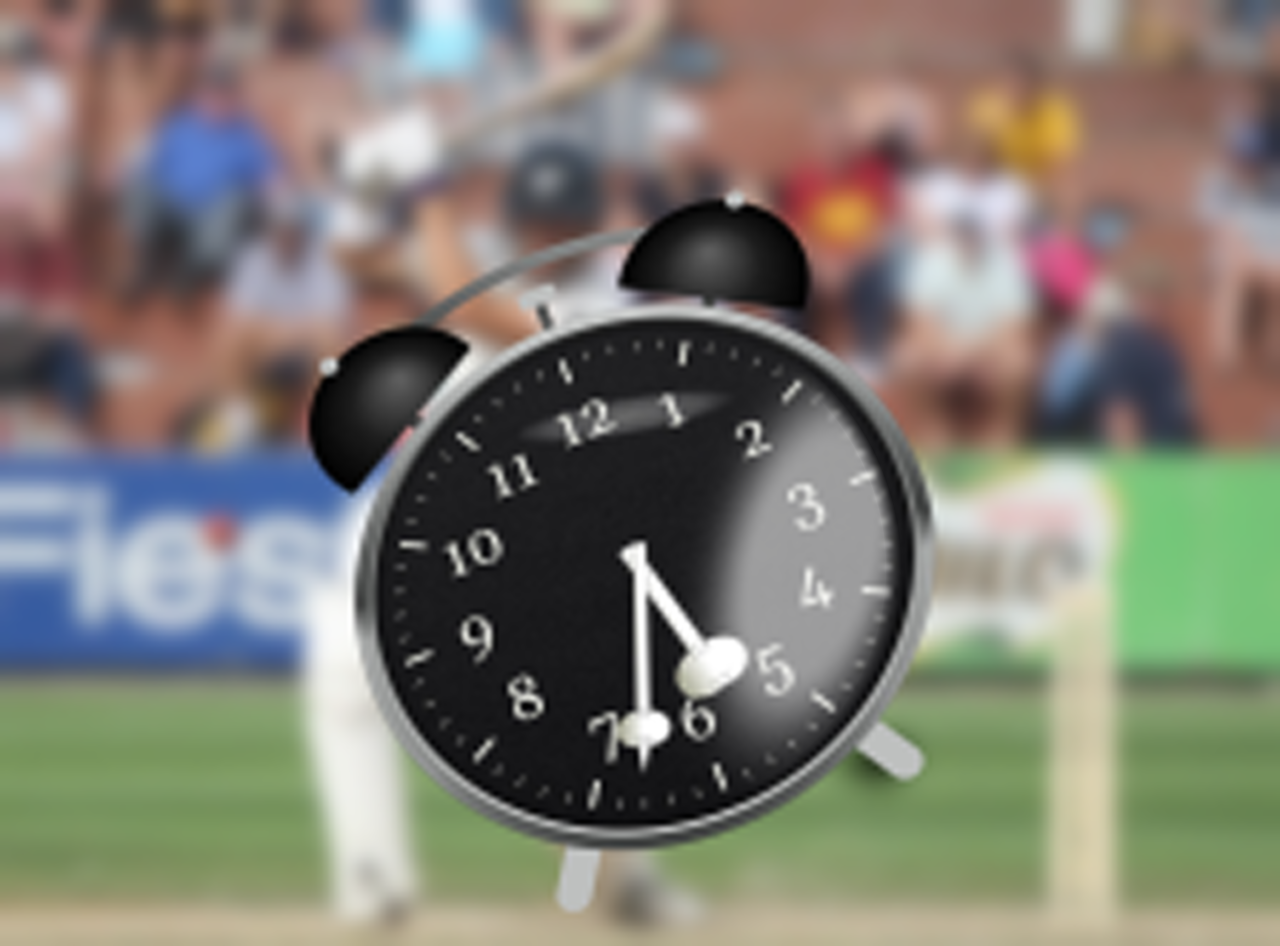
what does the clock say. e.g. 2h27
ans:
5h33
